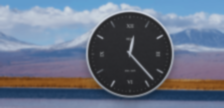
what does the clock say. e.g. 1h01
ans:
12h23
